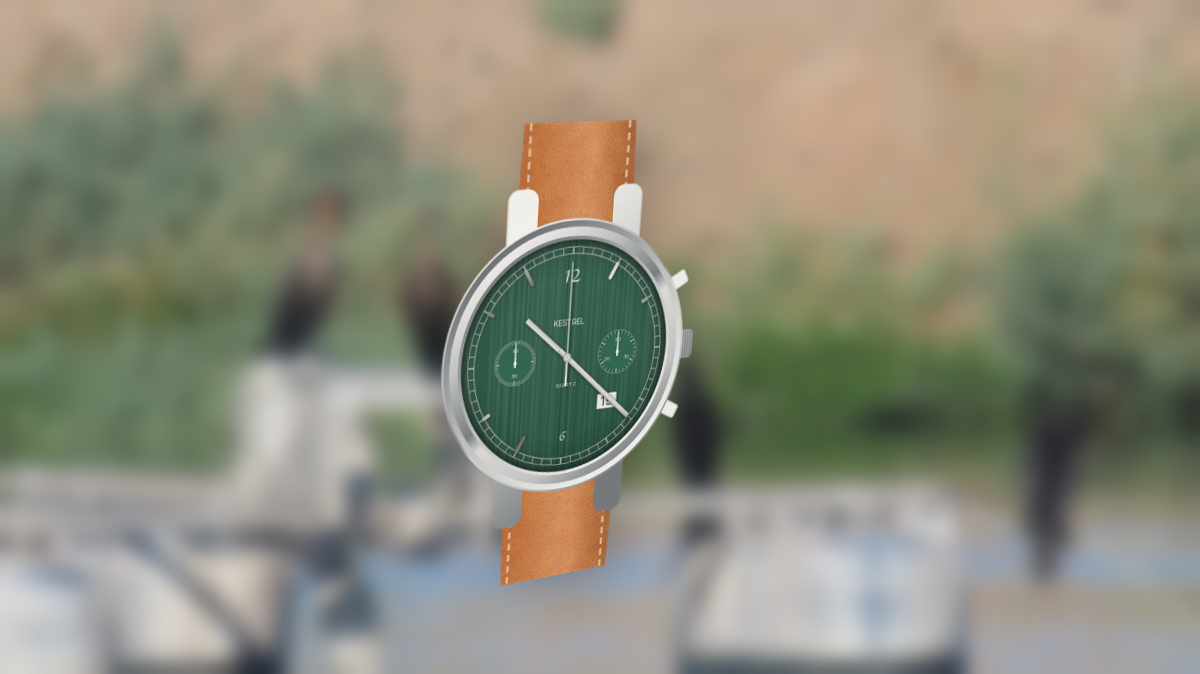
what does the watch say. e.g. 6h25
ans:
10h22
